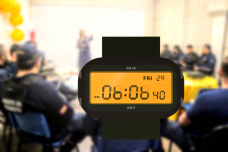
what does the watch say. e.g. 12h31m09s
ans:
6h06m40s
